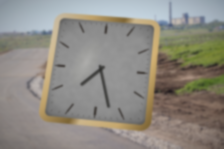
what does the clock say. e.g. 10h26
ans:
7h27
